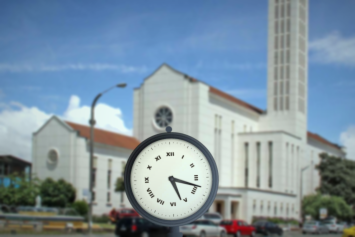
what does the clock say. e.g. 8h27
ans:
5h18
